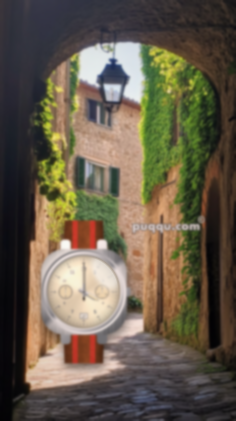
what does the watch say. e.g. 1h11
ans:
4h00
